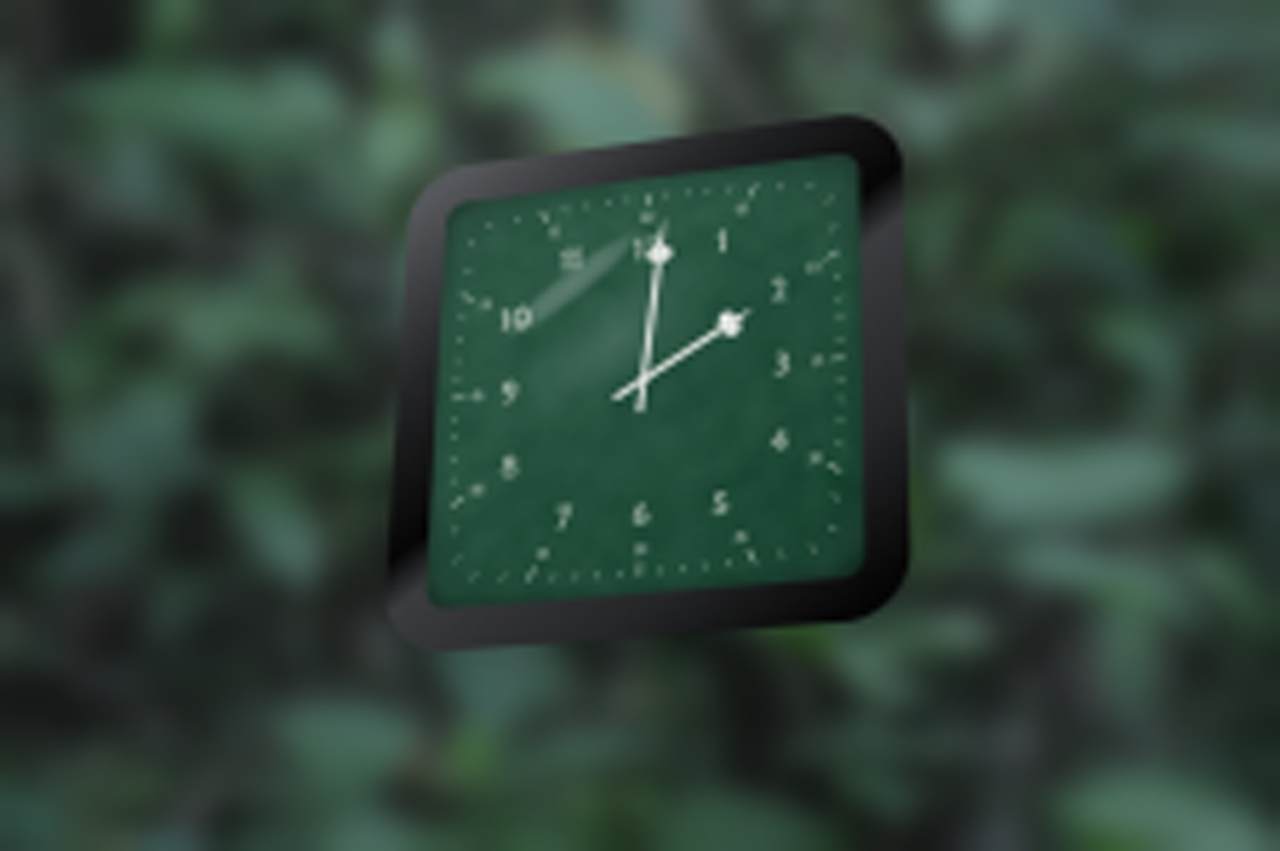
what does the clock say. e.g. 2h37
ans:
2h01
